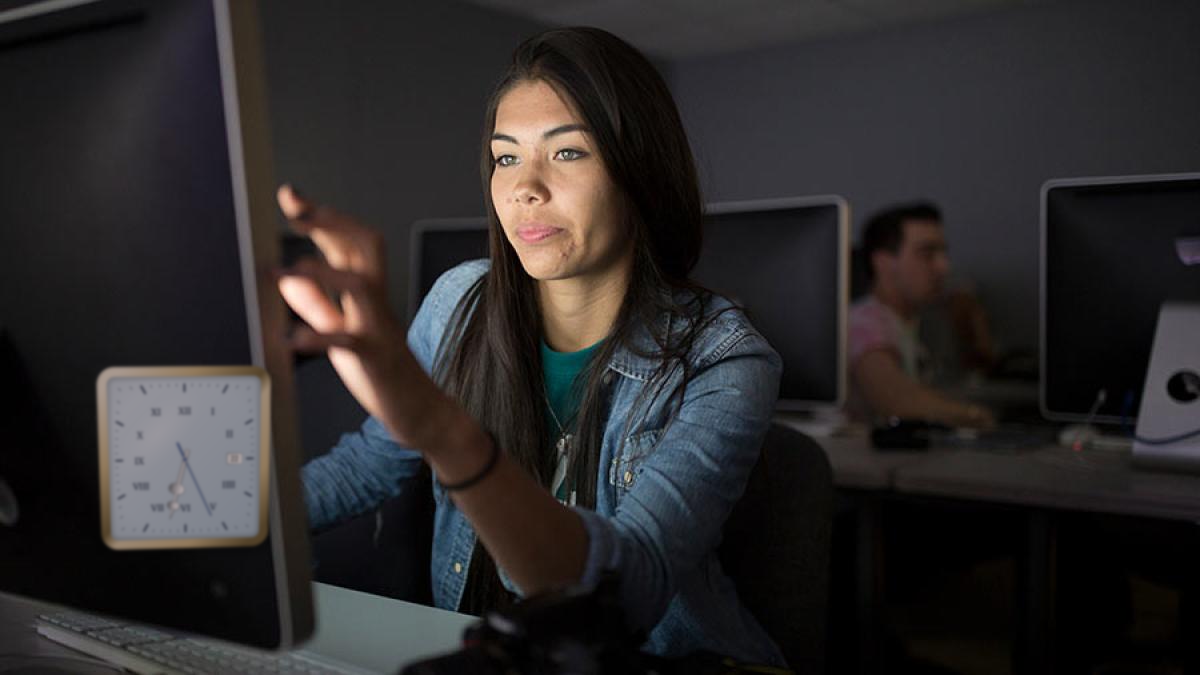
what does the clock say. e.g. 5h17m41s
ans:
6h32m26s
